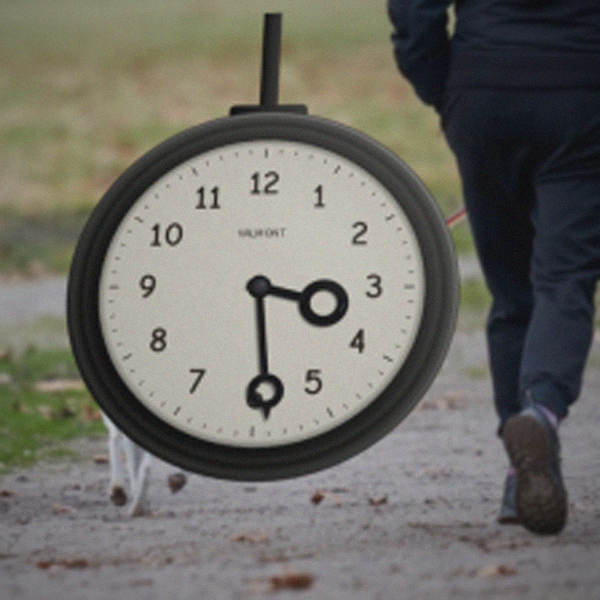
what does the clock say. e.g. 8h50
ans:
3h29
